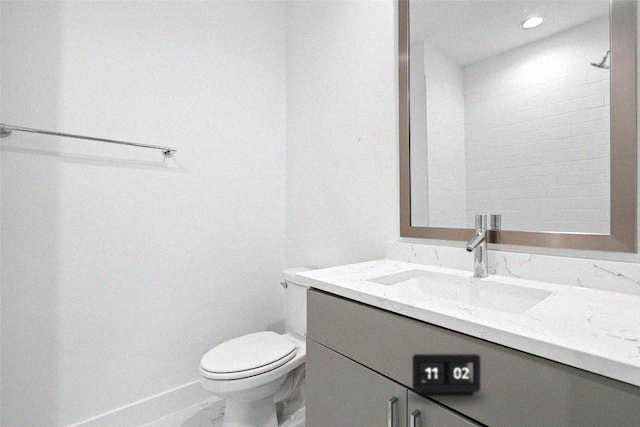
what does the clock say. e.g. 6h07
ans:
11h02
